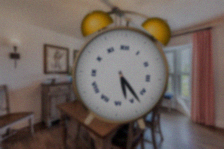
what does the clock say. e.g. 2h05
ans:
5h23
